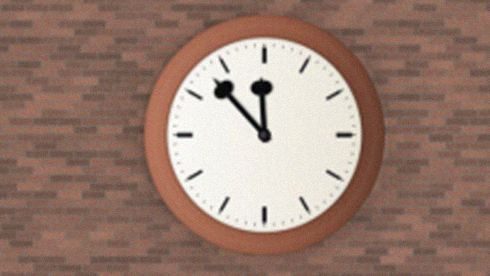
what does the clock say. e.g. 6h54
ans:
11h53
